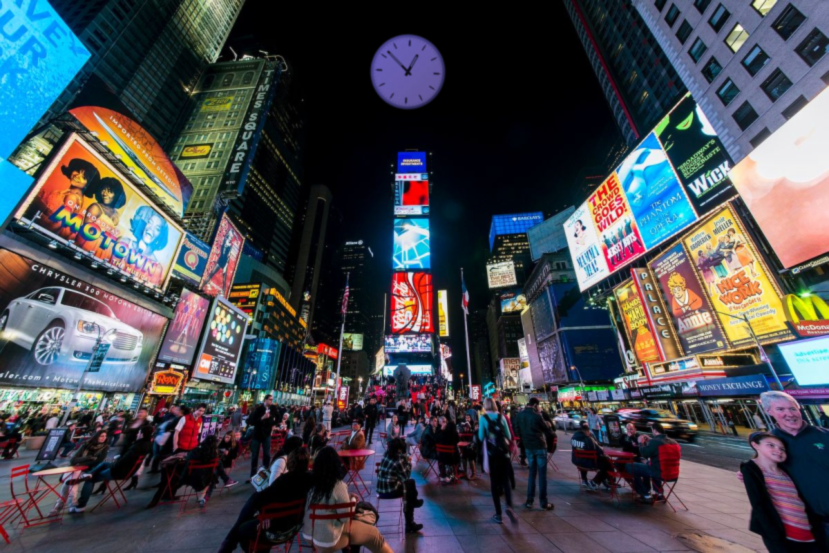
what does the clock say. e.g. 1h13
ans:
12h52
